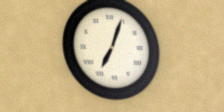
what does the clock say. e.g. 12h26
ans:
7h04
